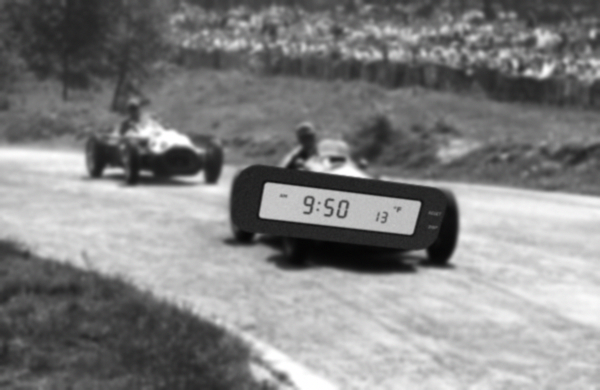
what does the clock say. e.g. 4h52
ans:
9h50
